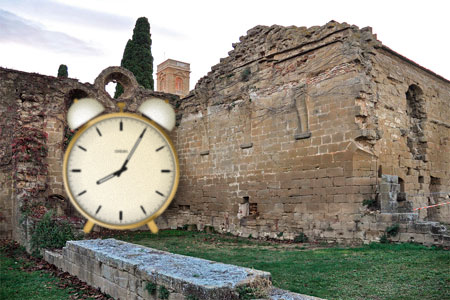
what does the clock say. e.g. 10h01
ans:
8h05
